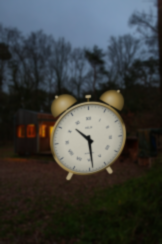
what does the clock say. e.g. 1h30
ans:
10h29
